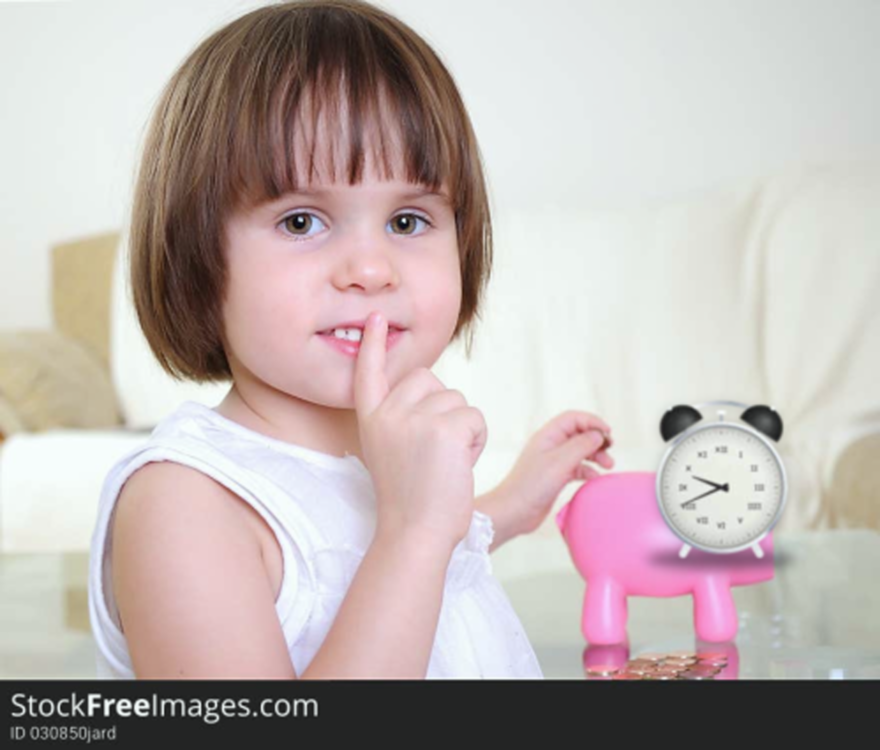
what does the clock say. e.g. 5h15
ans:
9h41
